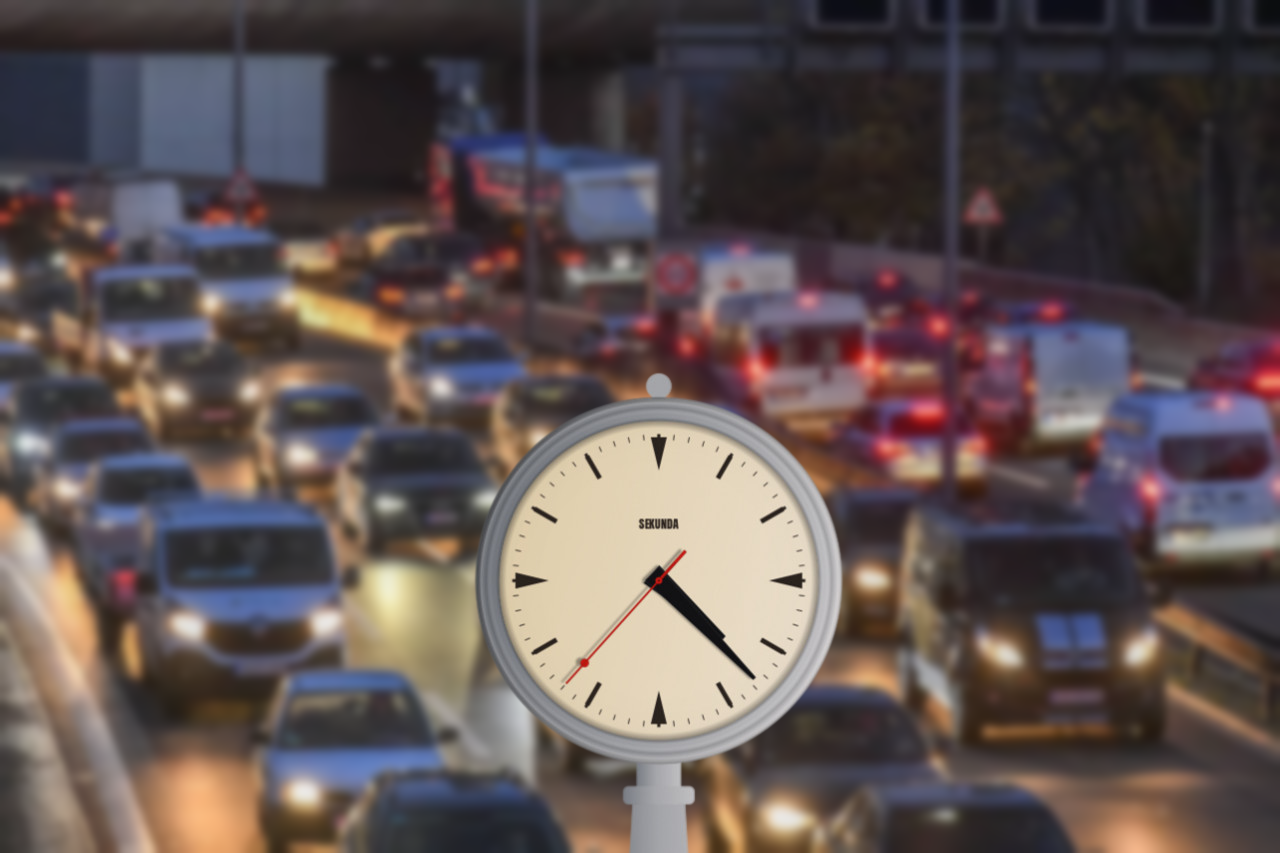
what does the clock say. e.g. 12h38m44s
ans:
4h22m37s
